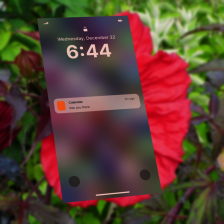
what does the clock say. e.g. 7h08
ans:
6h44
